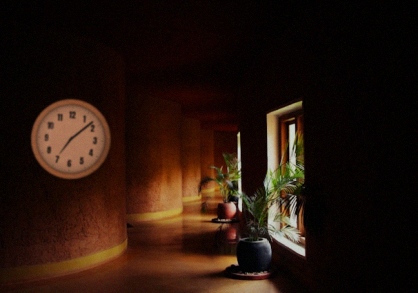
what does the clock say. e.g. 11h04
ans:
7h08
